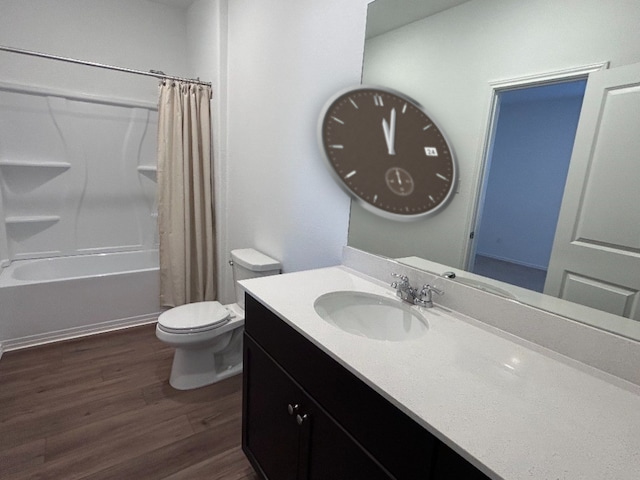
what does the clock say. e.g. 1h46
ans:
12h03
